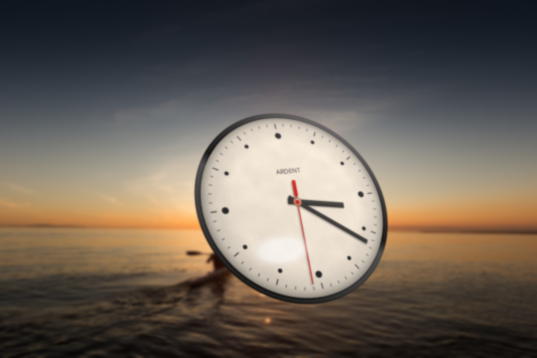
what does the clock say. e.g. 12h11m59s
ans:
3h21m31s
